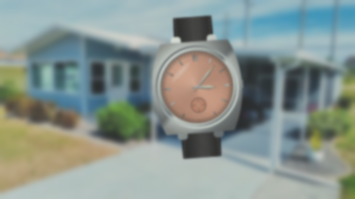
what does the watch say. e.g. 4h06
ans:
3h07
